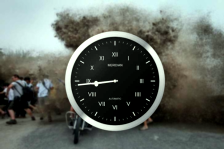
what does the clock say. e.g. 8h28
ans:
8h44
